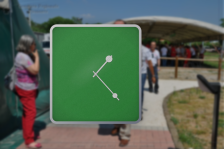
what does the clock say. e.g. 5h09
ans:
1h23
